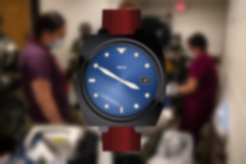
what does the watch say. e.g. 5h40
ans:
3h50
